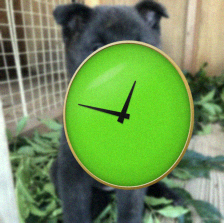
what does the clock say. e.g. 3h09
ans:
12h47
